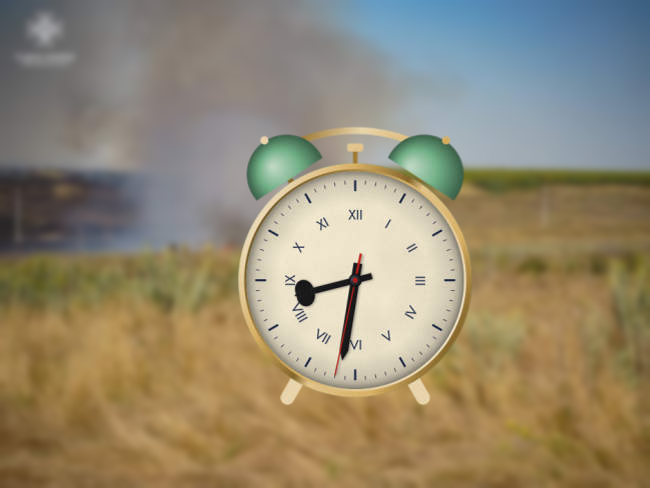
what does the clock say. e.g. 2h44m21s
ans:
8h31m32s
